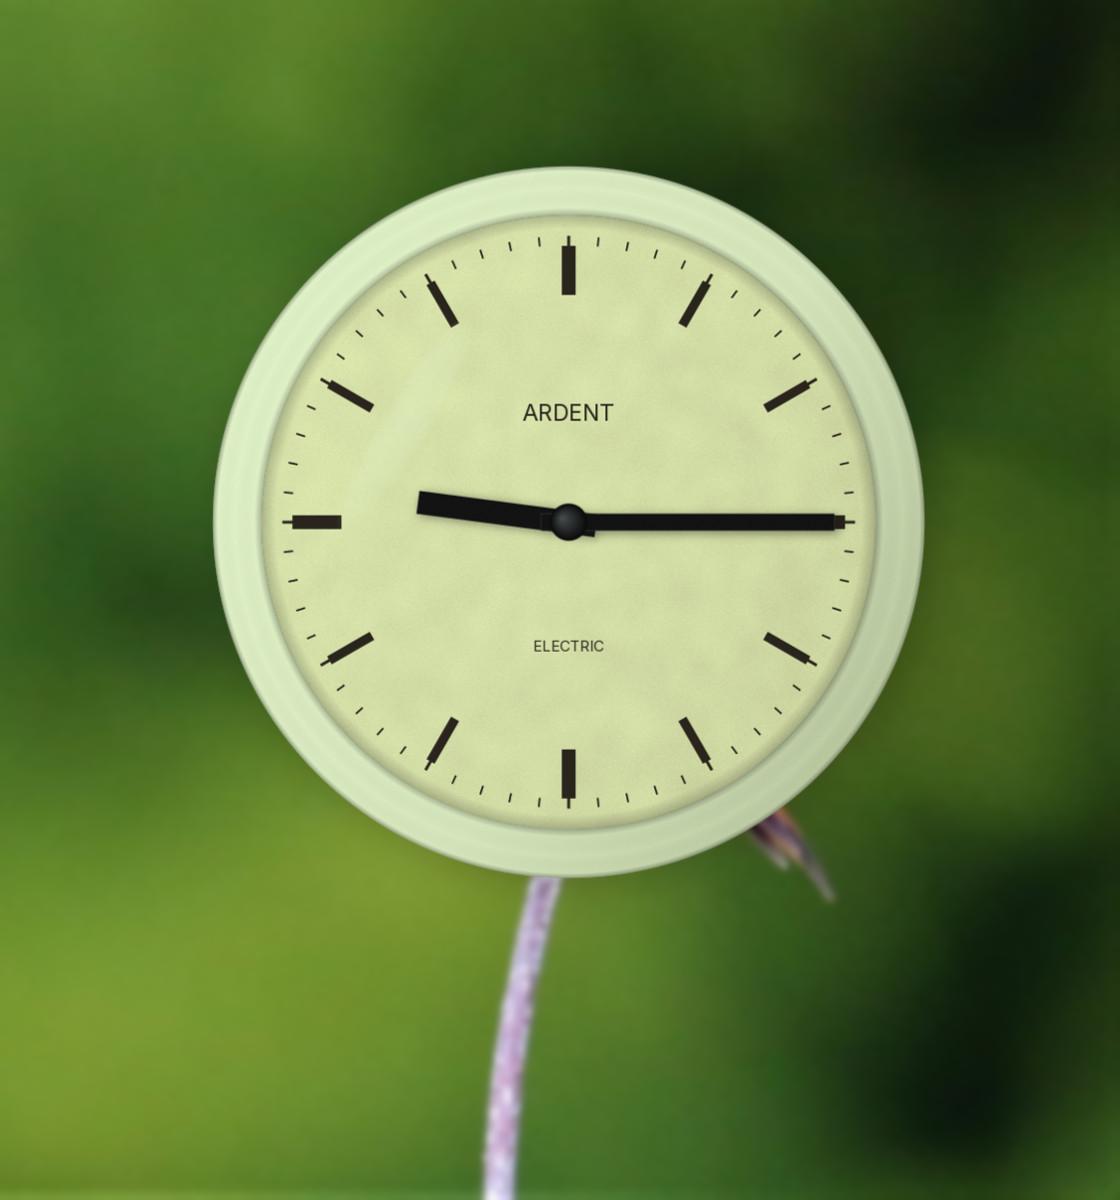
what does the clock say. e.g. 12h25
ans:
9h15
